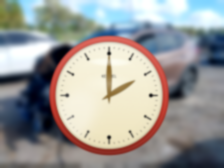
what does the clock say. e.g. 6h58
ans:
2h00
